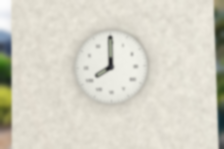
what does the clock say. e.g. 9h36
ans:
8h00
